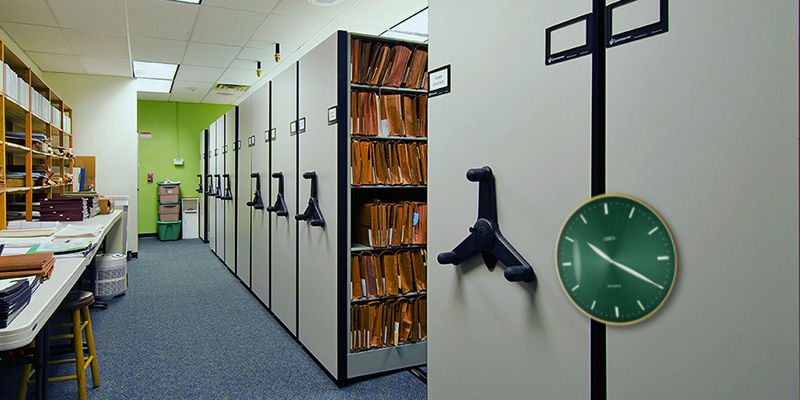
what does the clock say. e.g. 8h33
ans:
10h20
